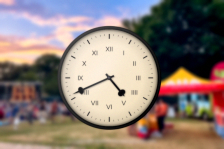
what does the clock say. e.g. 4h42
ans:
4h41
